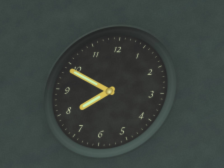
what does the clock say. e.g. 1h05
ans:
7h49
